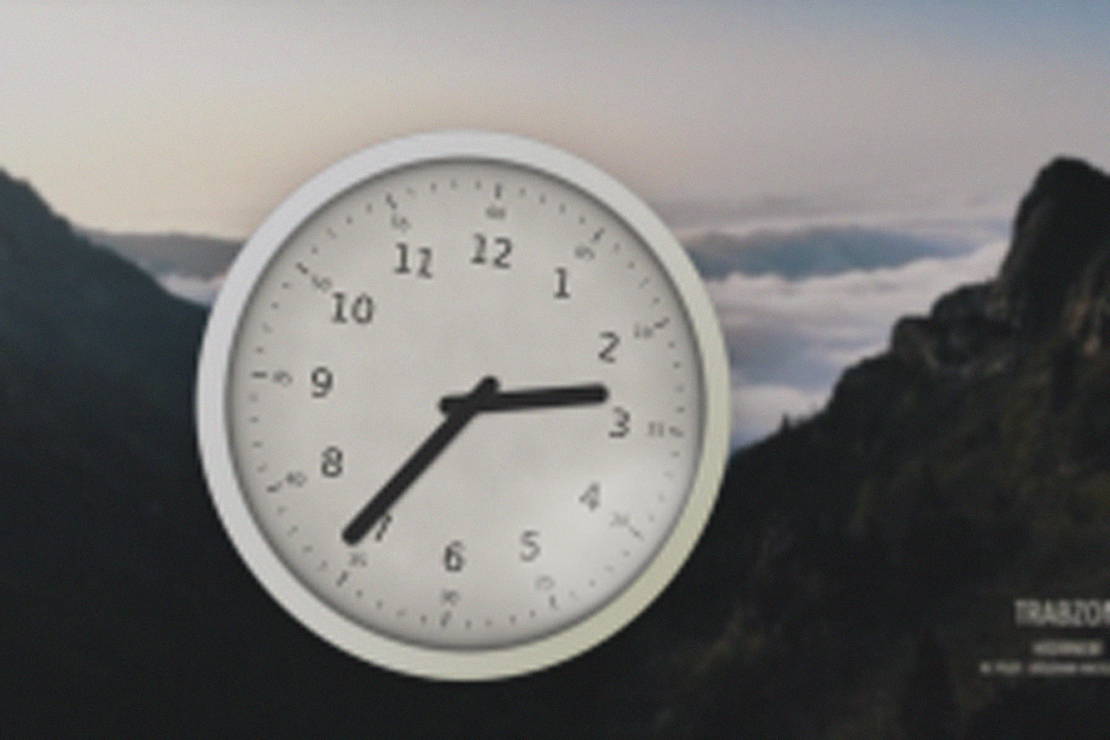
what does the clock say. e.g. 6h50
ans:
2h36
